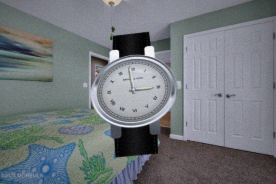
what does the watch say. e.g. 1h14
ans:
2h59
